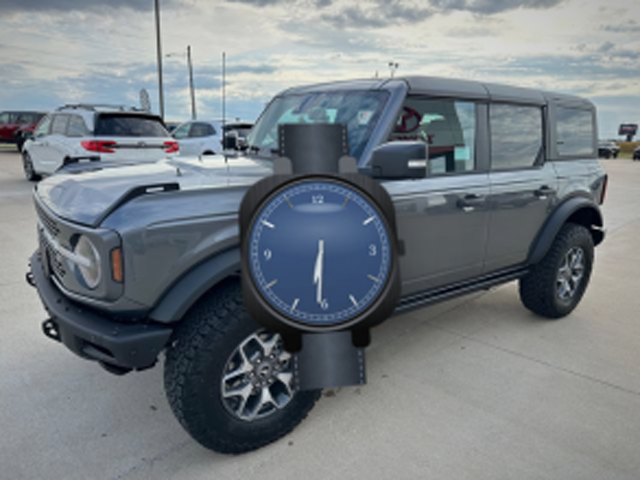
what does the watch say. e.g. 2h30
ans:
6h31
